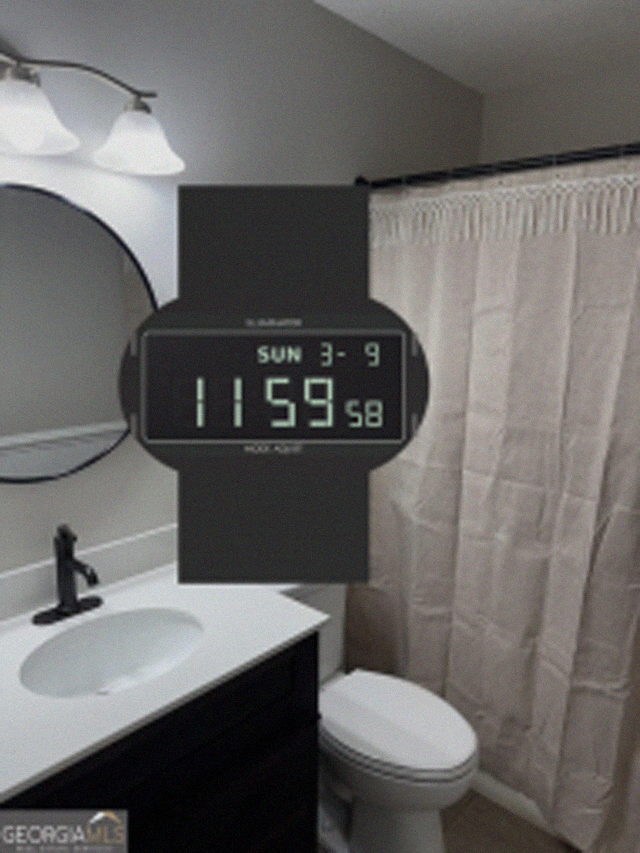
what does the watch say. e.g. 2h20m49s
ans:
11h59m58s
